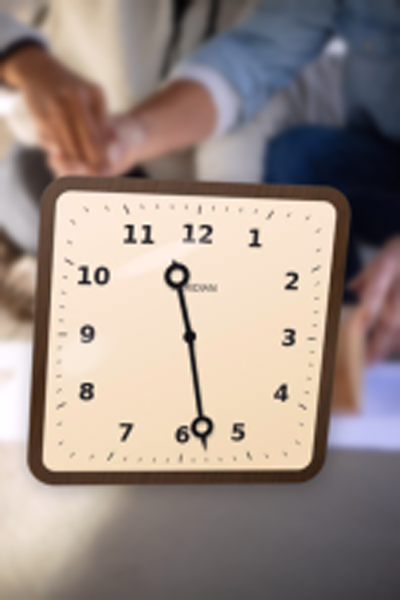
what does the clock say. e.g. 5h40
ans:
11h28
